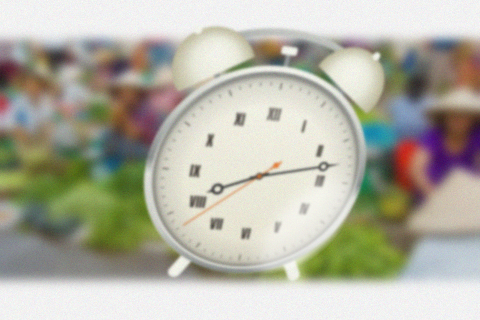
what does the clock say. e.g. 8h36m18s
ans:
8h12m38s
